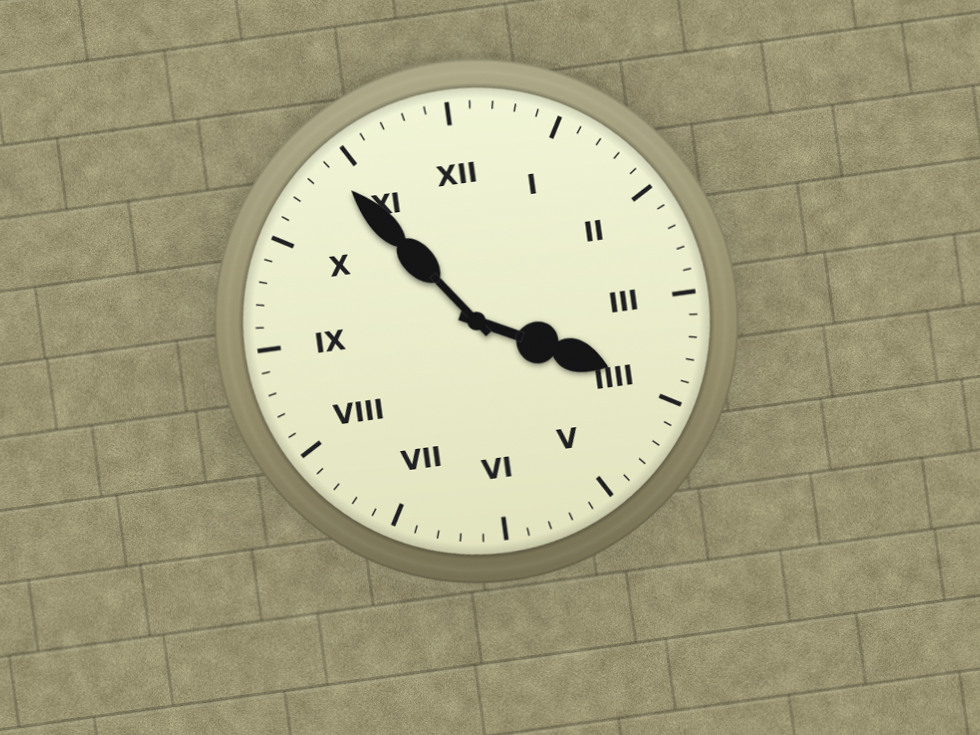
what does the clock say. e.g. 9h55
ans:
3h54
